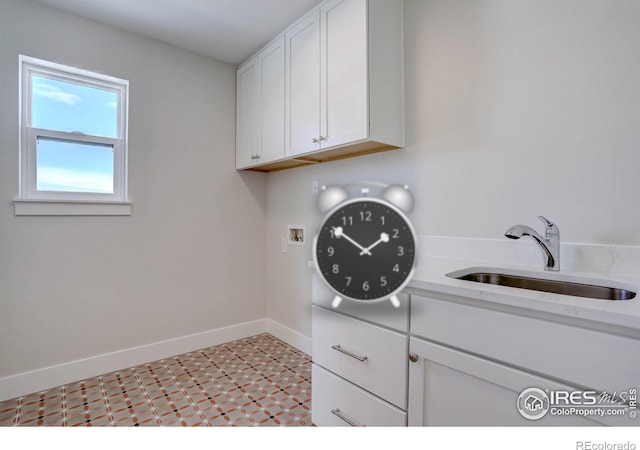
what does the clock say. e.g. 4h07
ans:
1h51
